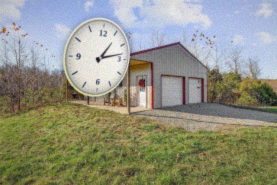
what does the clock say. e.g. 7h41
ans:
1h13
